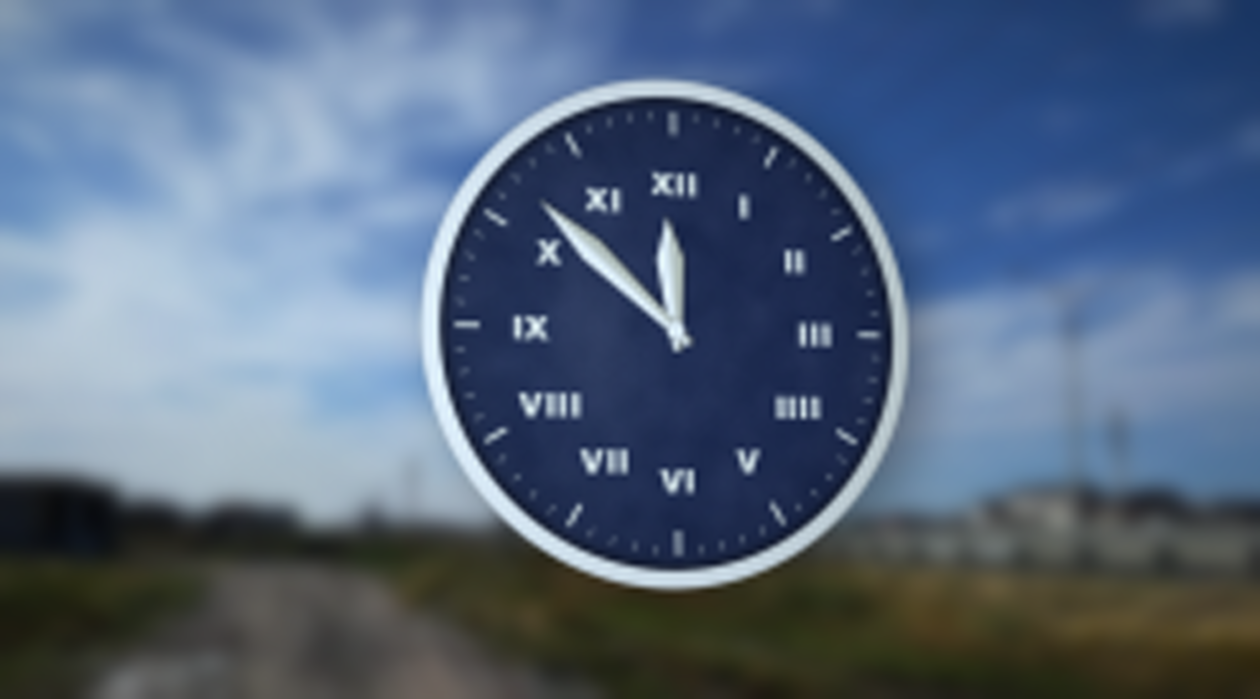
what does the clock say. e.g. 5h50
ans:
11h52
